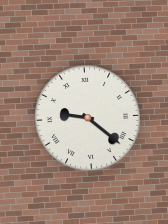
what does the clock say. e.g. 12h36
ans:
9h22
